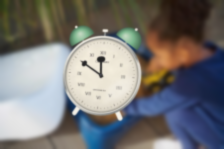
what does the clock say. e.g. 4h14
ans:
11h50
